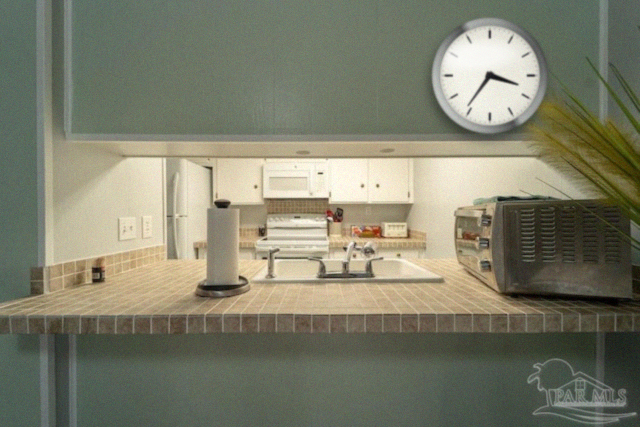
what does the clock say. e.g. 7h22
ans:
3h36
